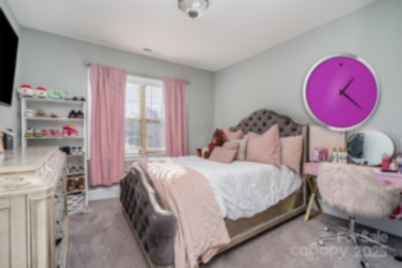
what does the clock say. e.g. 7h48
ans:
1h22
